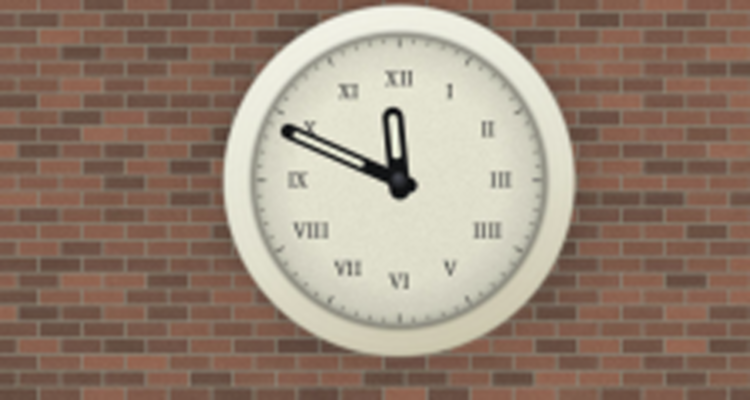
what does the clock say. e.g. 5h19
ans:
11h49
